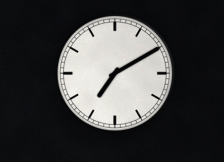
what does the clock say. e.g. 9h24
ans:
7h10
